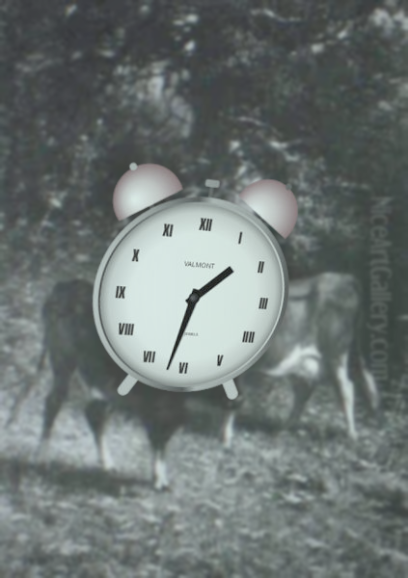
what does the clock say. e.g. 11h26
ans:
1h32
